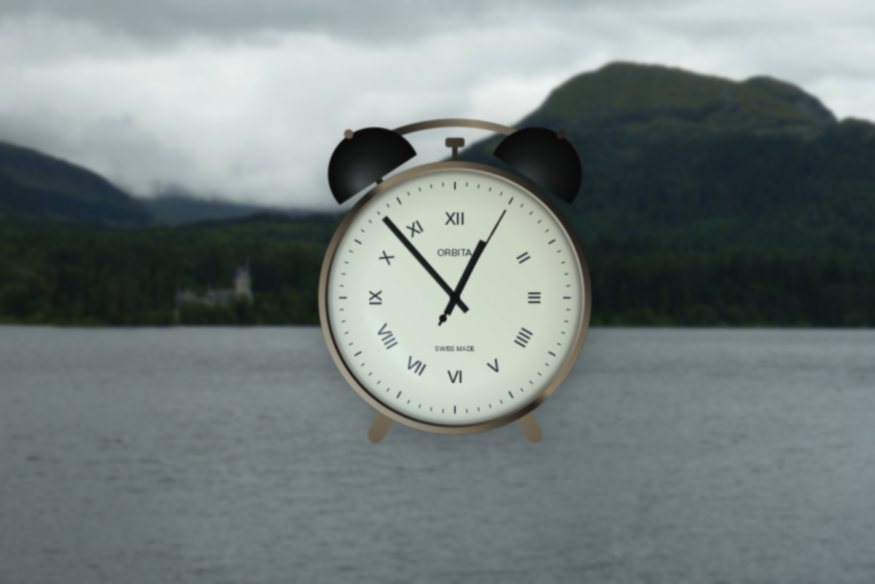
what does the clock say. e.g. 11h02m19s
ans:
12h53m05s
